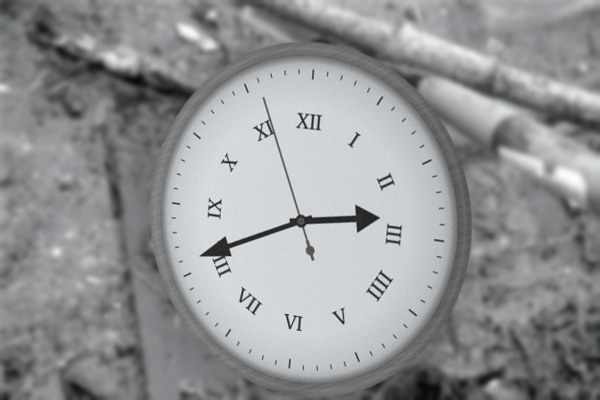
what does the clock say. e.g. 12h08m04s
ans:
2h40m56s
